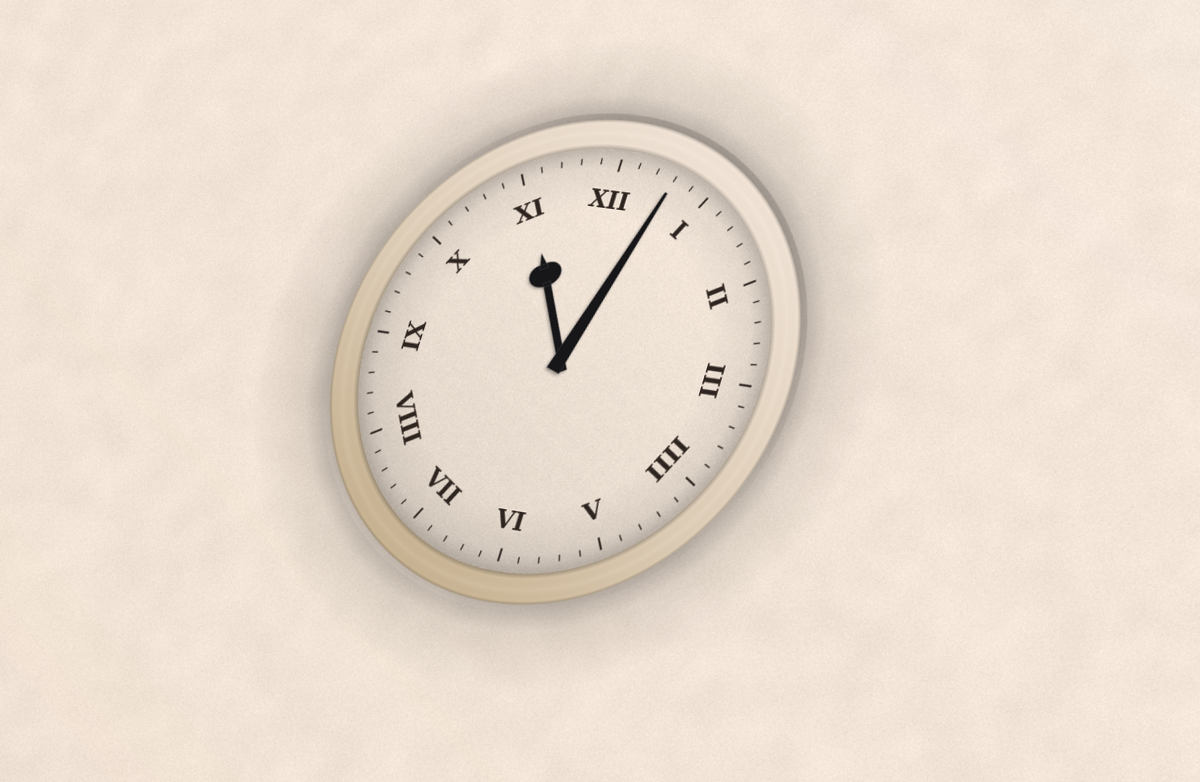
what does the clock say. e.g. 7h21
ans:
11h03
